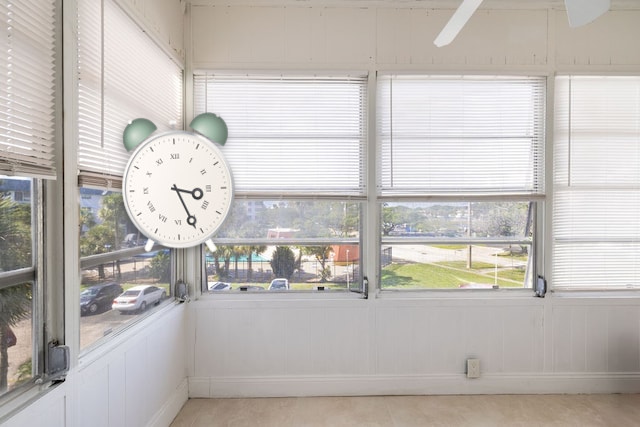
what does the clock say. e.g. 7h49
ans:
3h26
